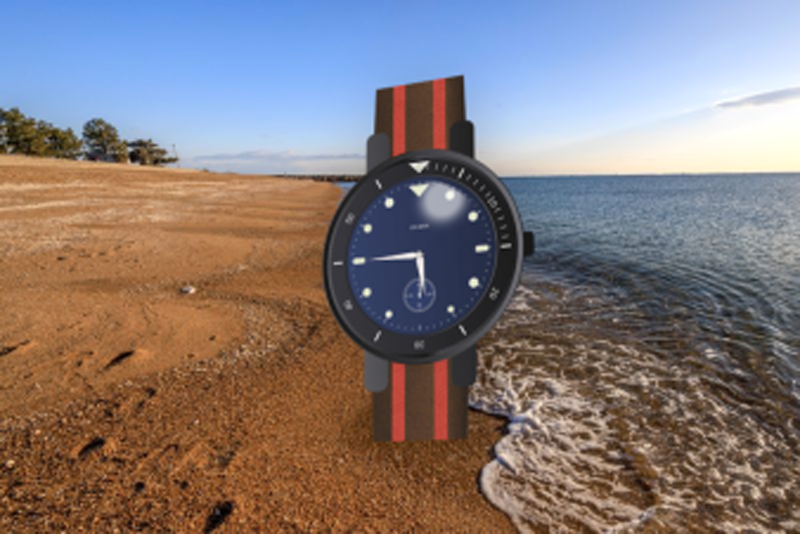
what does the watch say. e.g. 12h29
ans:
5h45
